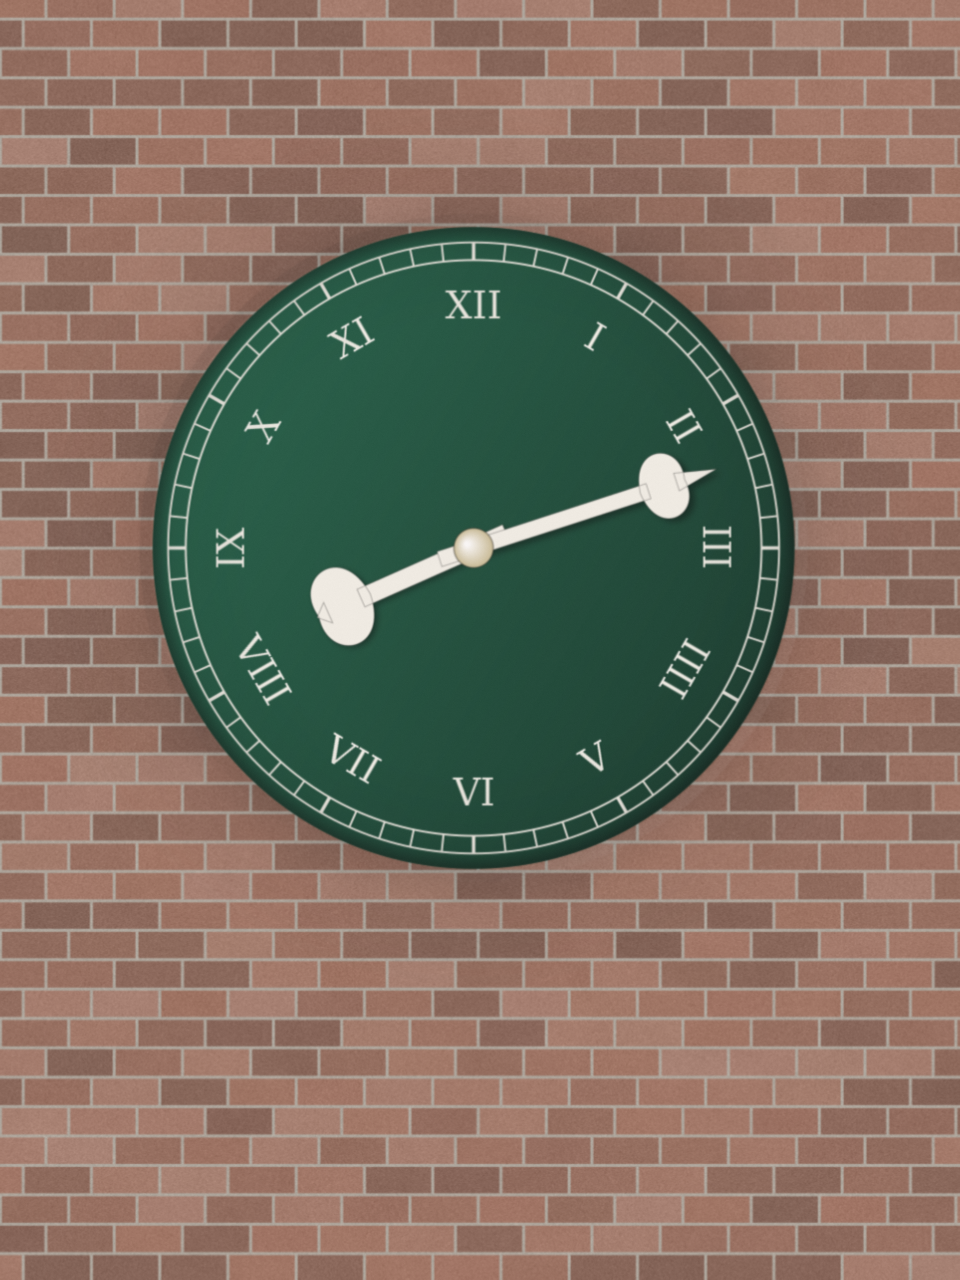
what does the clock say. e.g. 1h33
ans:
8h12
